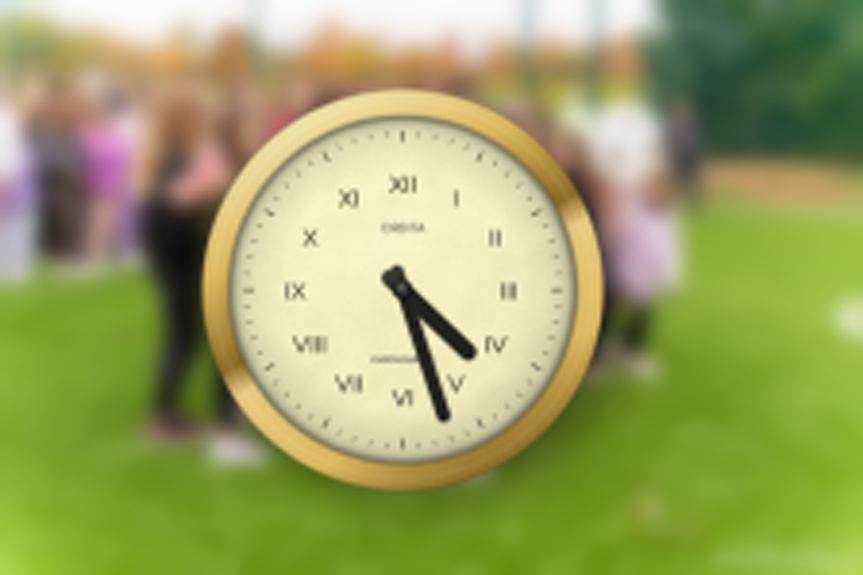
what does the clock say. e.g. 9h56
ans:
4h27
